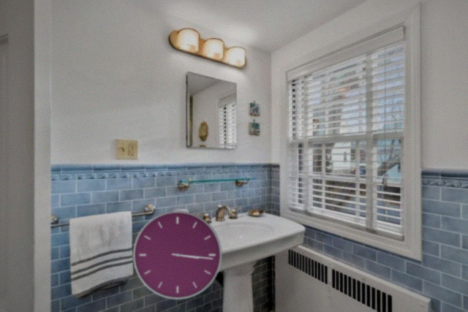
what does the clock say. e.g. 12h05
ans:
3h16
